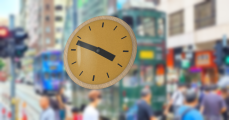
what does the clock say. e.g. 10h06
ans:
3h48
